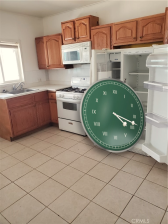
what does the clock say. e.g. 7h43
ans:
4h18
